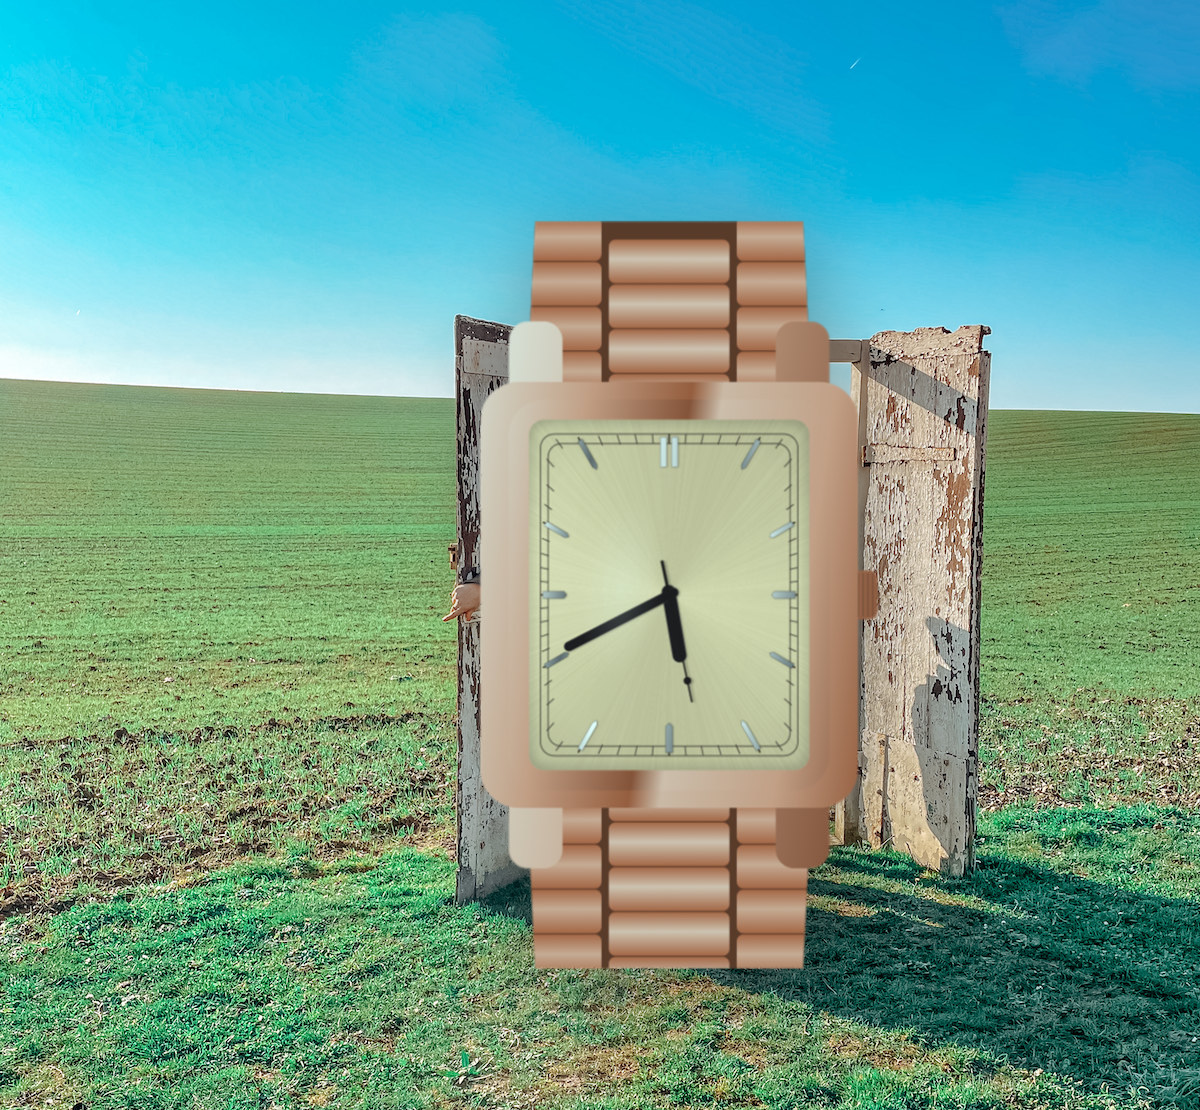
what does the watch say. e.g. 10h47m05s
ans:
5h40m28s
